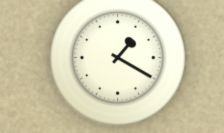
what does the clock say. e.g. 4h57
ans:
1h20
